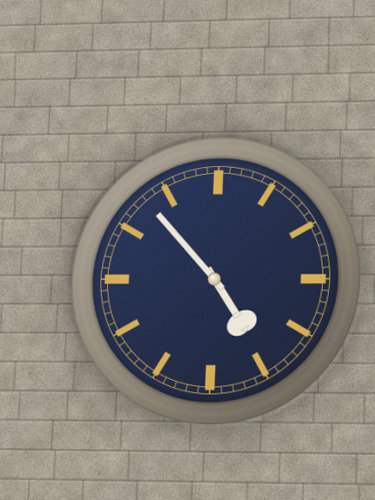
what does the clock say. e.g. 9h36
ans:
4h53
